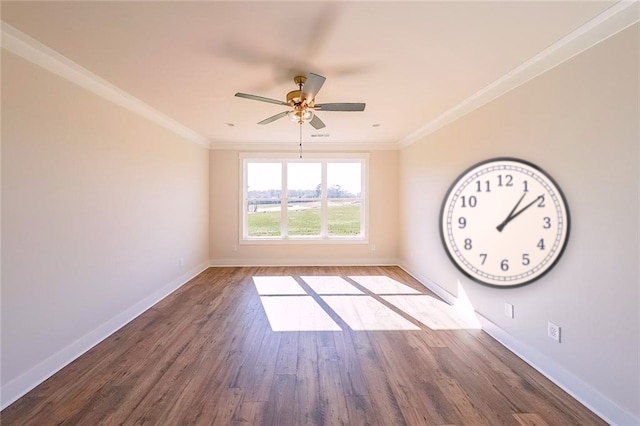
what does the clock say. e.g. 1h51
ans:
1h09
